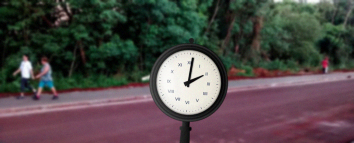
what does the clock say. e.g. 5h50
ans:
2h01
